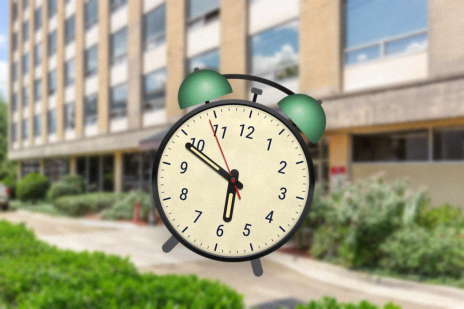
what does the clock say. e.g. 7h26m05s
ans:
5h48m54s
